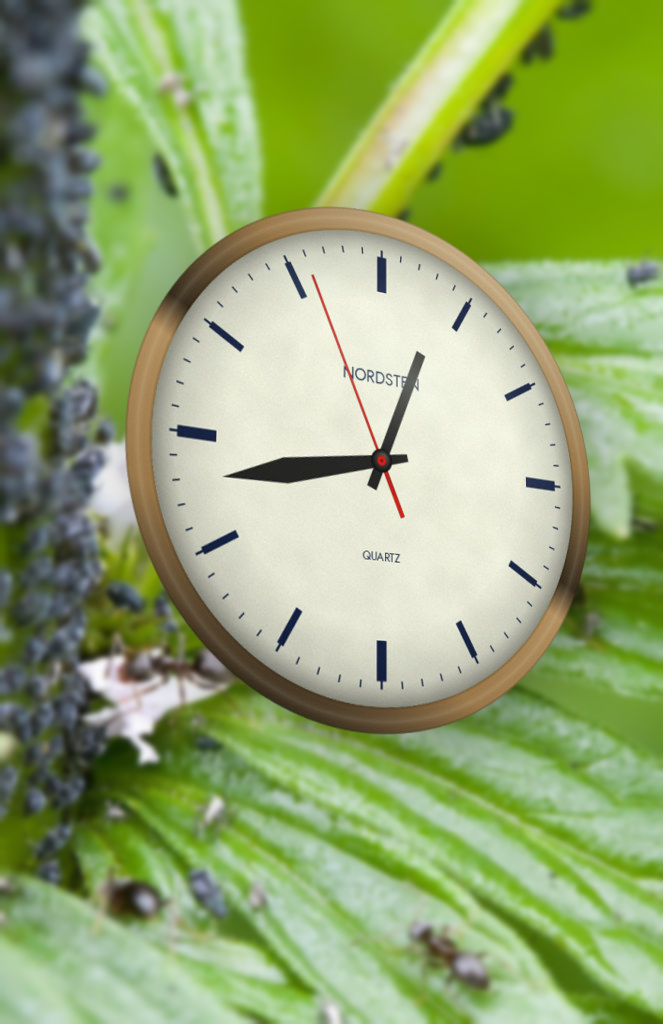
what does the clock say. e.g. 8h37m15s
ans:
12h42m56s
